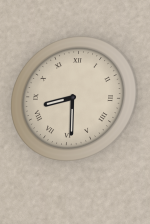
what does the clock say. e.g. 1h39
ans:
8h29
